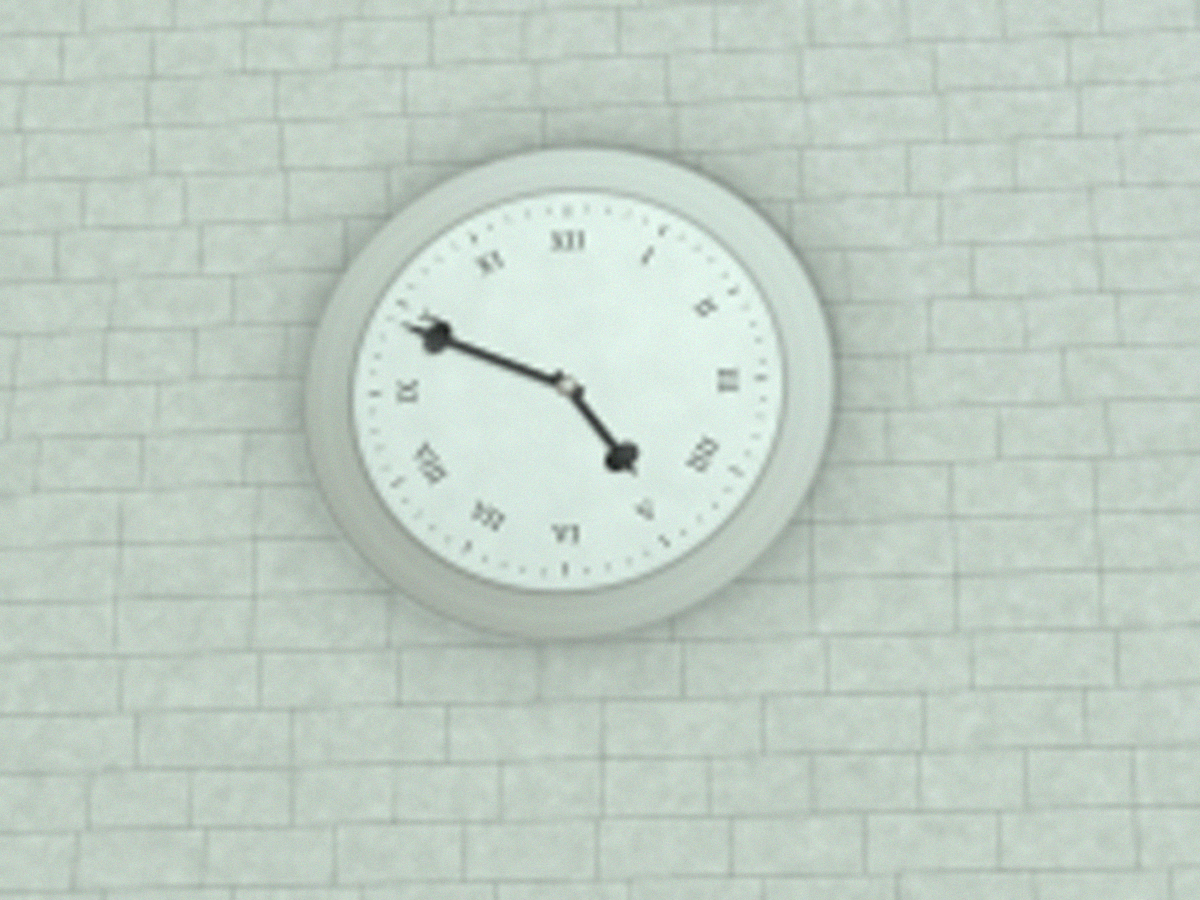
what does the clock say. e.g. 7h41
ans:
4h49
